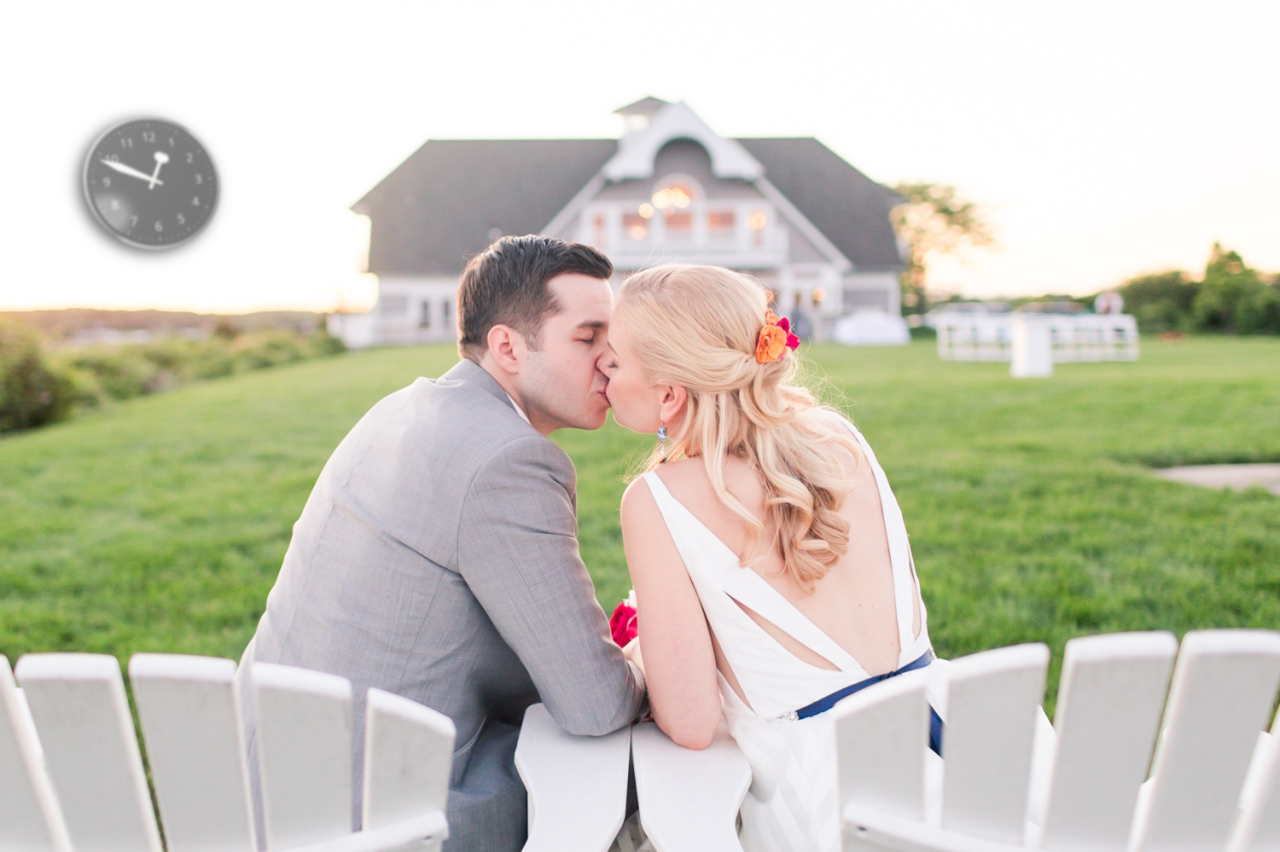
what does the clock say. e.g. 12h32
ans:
12h49
